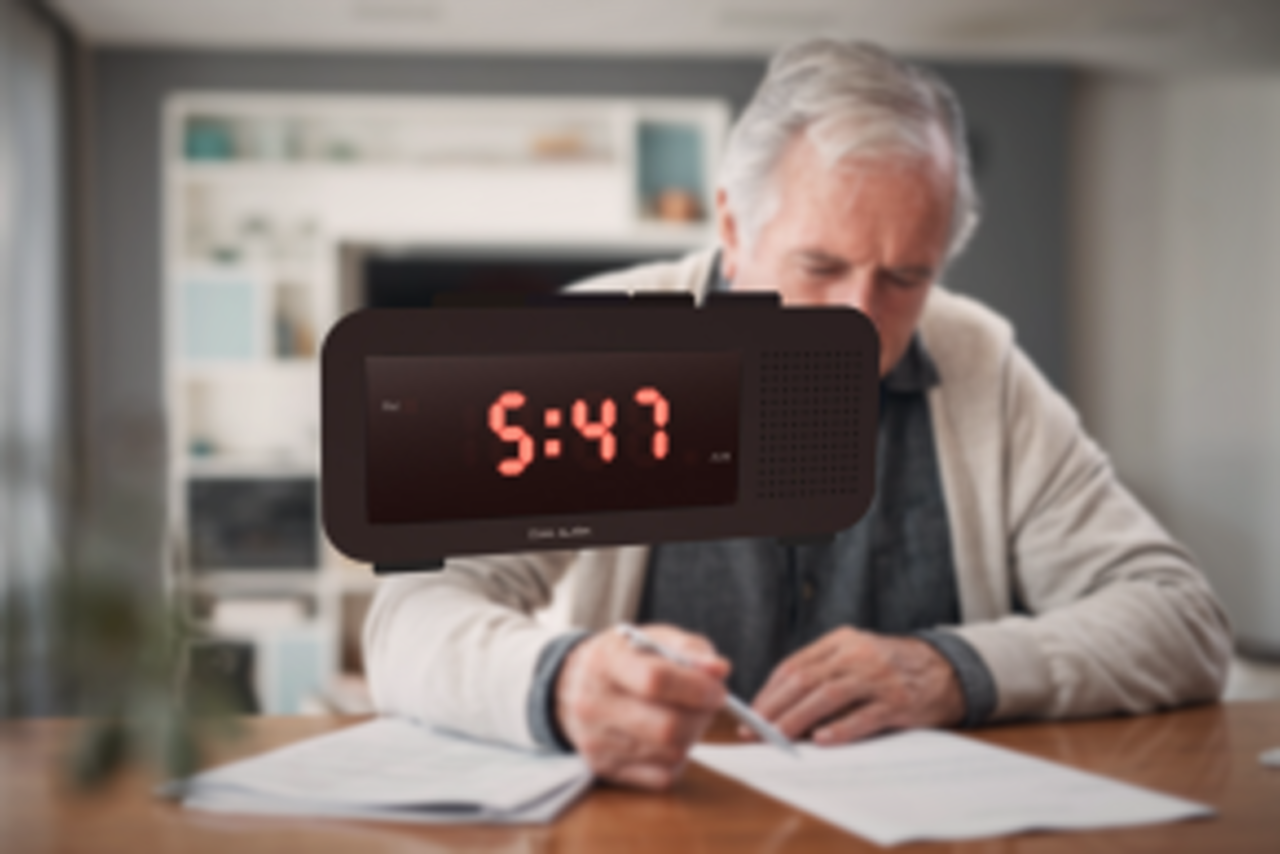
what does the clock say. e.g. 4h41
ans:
5h47
